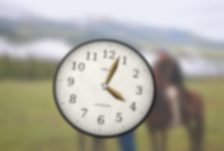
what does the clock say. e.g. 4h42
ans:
4h03
